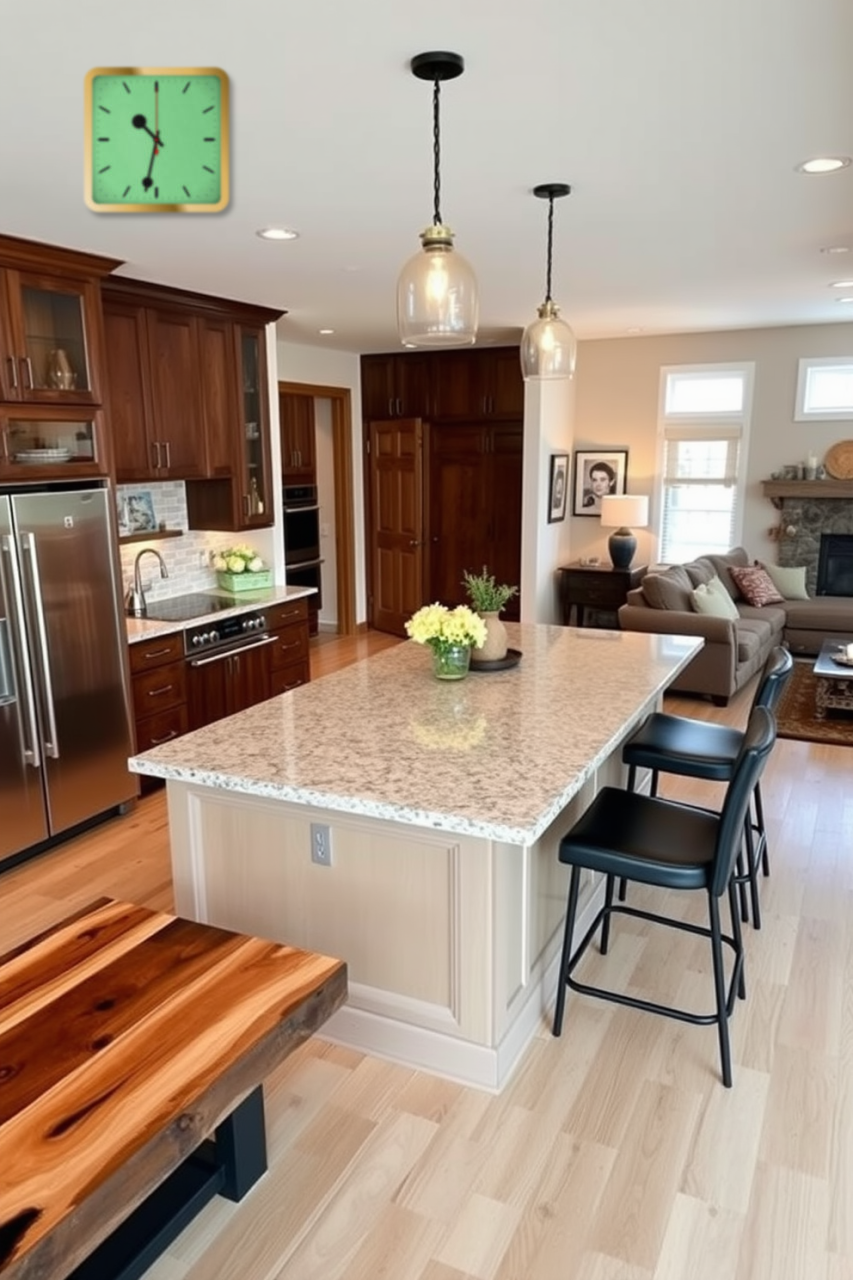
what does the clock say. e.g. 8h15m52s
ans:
10h32m00s
